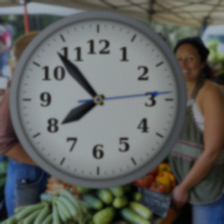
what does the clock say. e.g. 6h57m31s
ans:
7h53m14s
